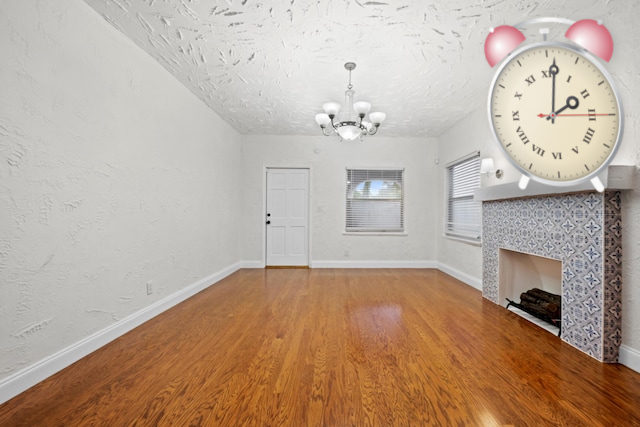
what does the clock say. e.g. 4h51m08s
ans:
2h01m15s
